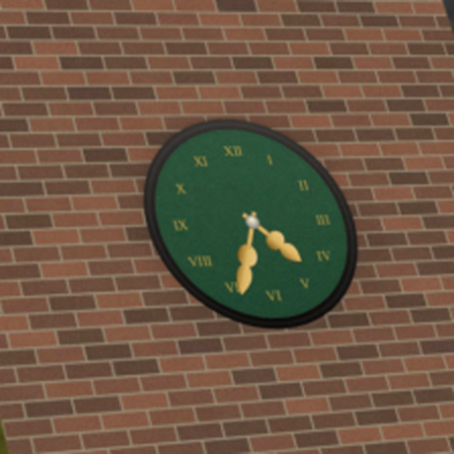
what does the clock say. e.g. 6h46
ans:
4h34
